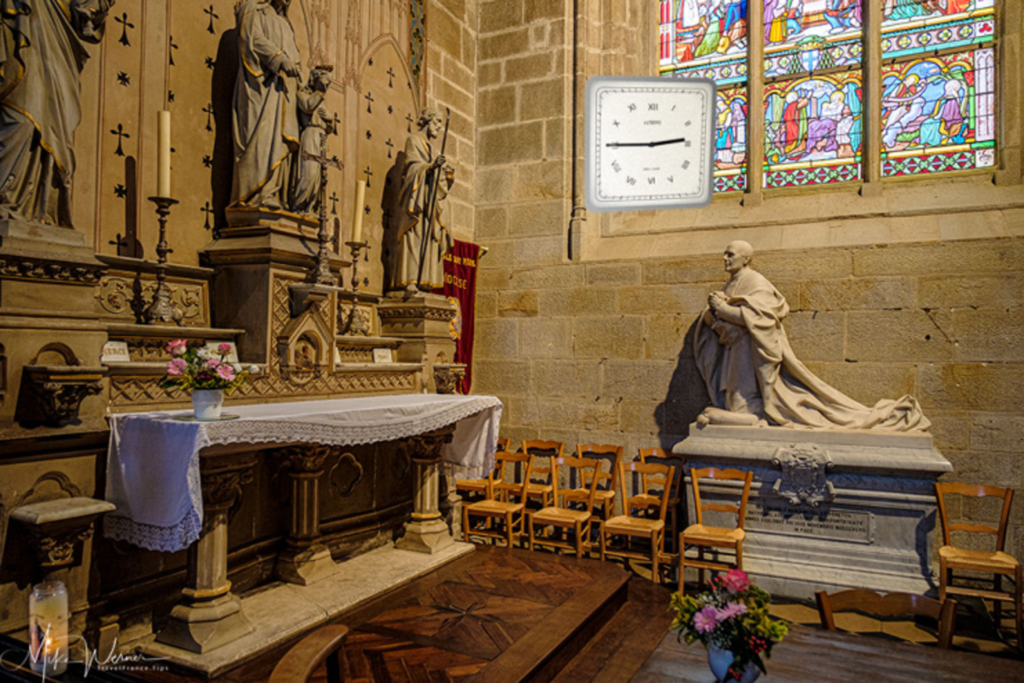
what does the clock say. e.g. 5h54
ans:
2h45
